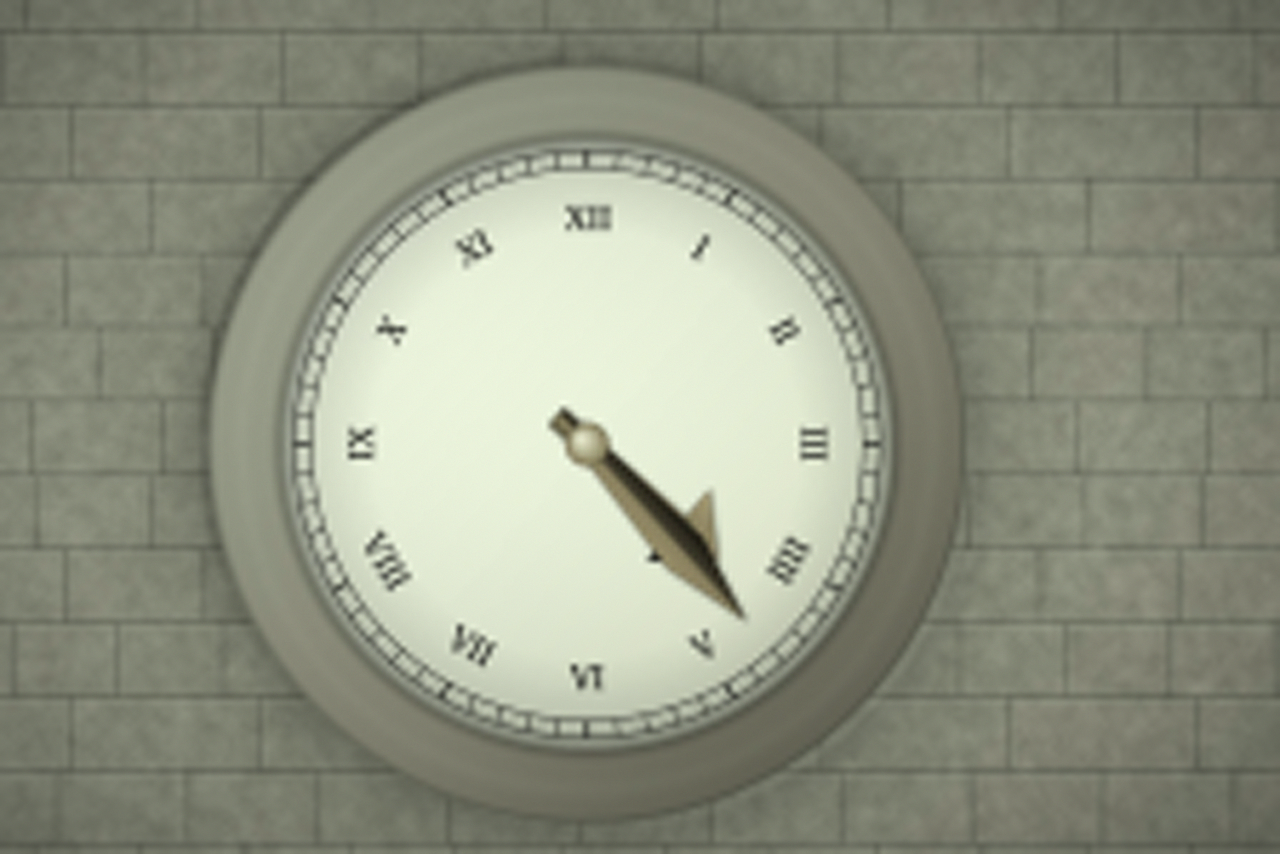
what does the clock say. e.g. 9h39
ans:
4h23
